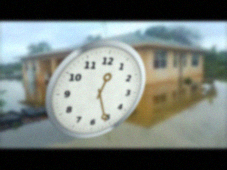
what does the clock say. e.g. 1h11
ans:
12h26
